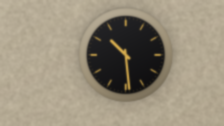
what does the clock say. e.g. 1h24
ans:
10h29
